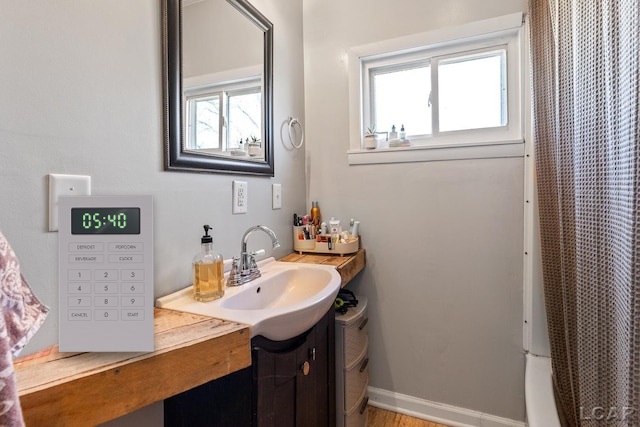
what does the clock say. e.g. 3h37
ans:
5h40
